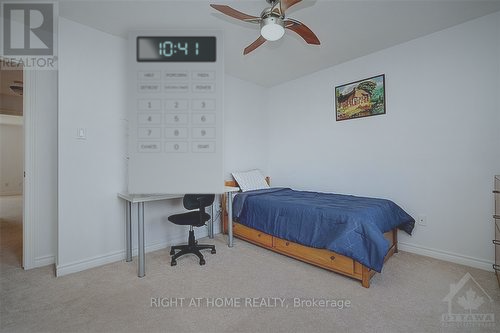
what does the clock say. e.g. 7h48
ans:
10h41
